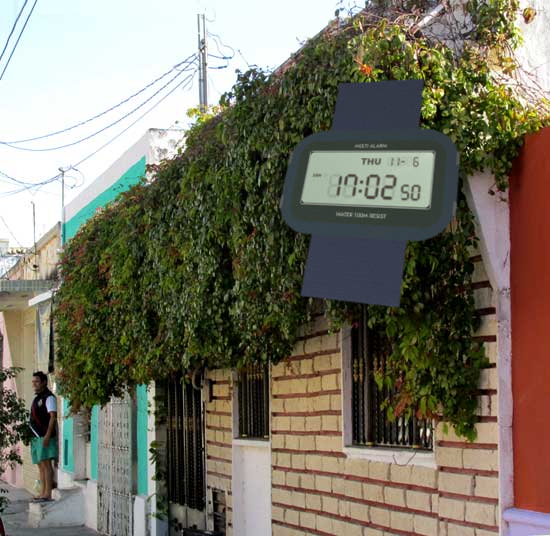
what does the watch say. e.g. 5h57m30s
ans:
17h02m50s
